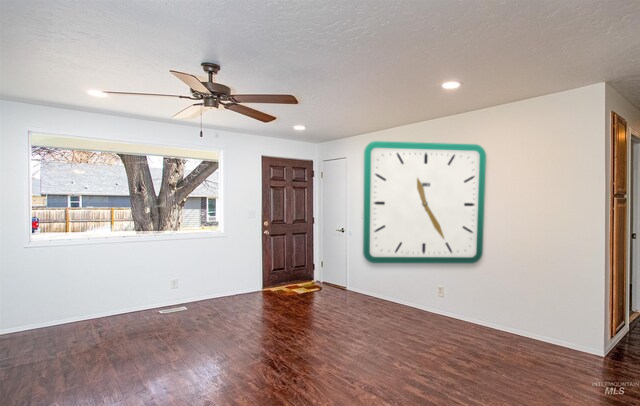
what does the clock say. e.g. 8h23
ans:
11h25
